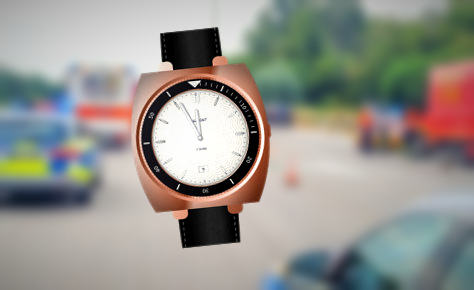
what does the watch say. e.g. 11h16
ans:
11h56
